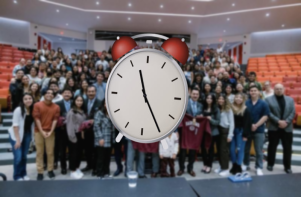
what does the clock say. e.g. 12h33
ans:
11h25
